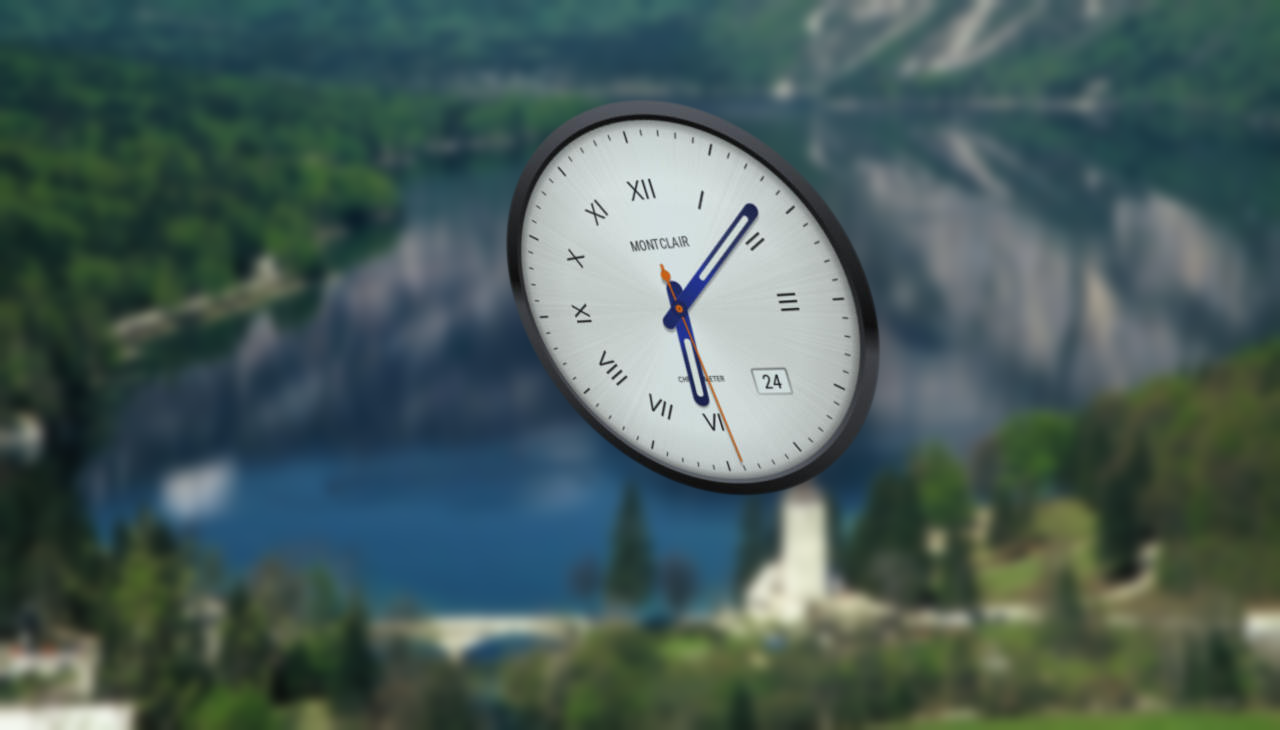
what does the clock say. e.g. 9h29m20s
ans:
6h08m29s
